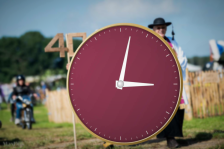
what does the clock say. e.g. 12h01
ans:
3h02
